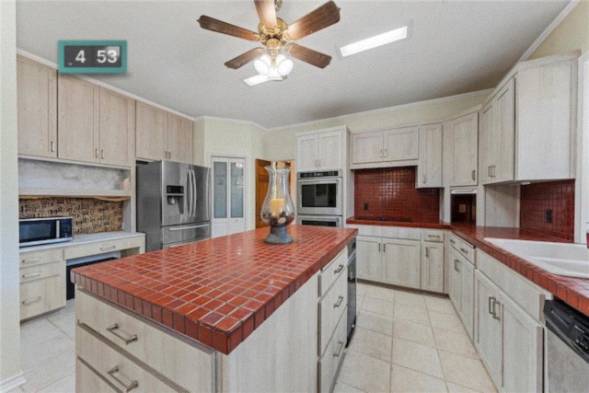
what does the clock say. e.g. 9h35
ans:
4h53
